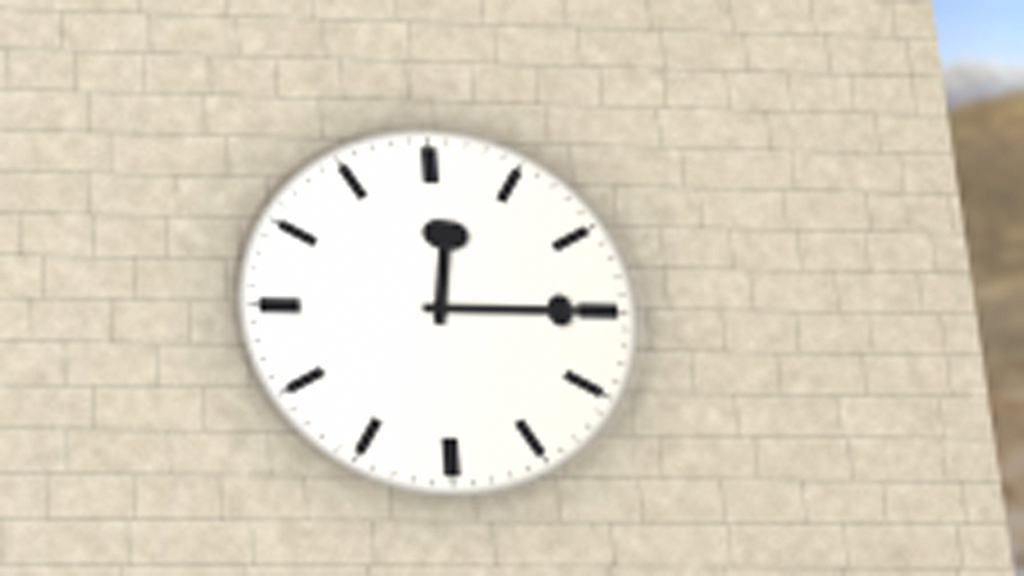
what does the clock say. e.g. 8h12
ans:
12h15
